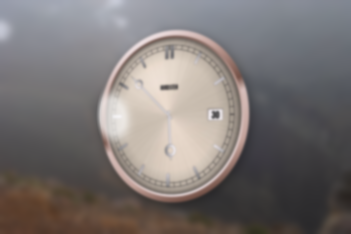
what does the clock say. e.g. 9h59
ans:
5h52
